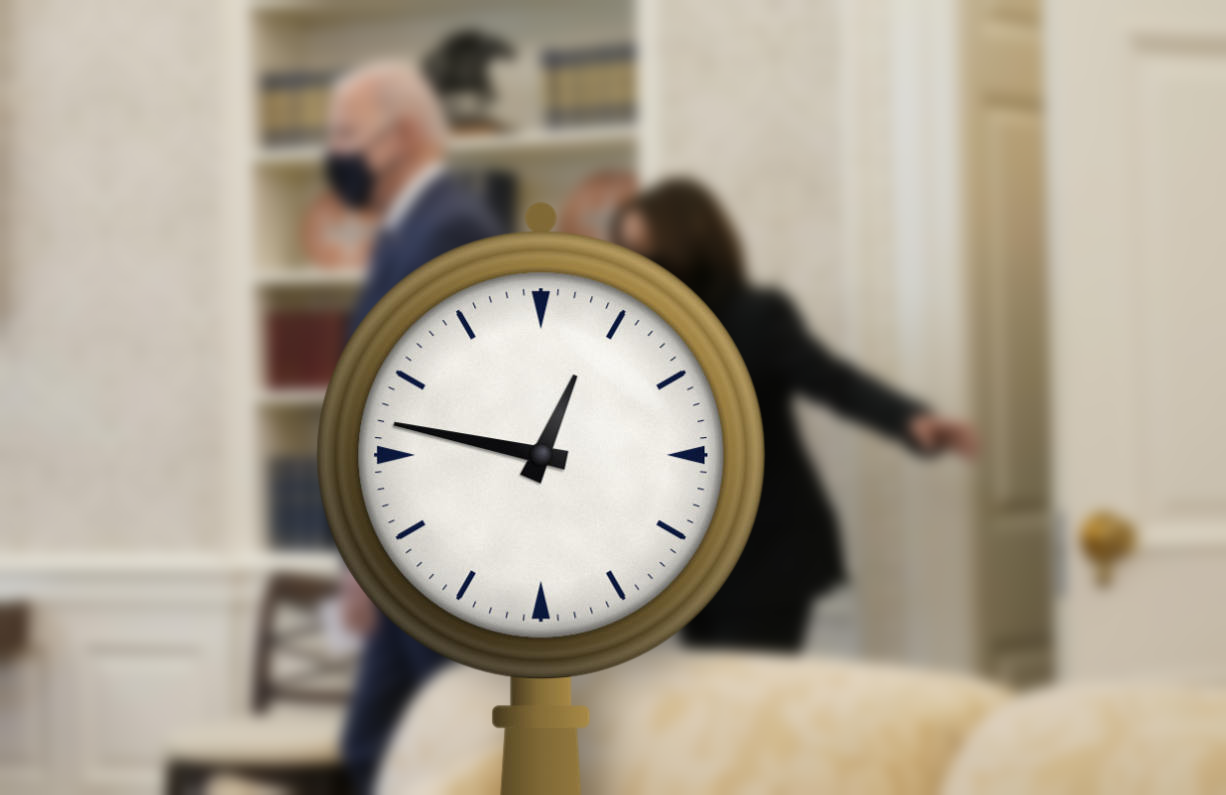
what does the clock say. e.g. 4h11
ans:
12h47
